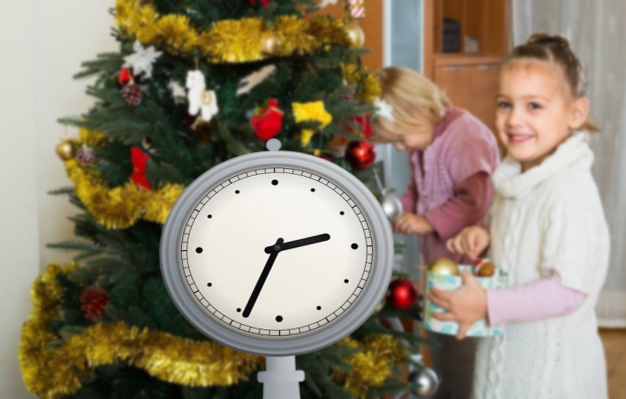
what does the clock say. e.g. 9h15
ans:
2h34
